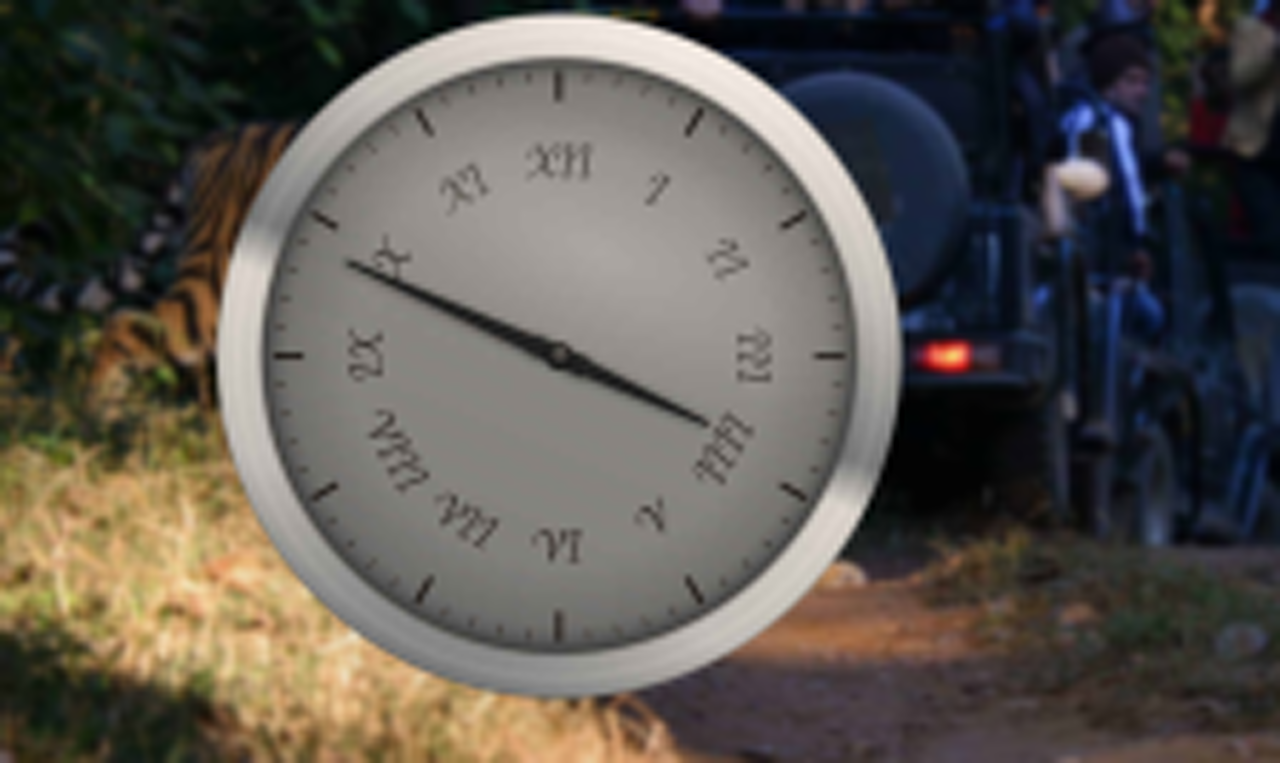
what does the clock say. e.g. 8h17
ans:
3h49
